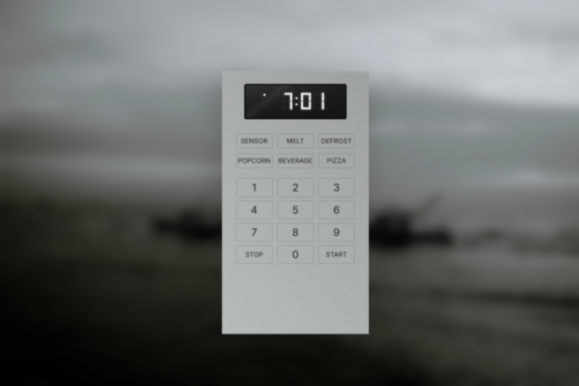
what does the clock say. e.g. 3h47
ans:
7h01
